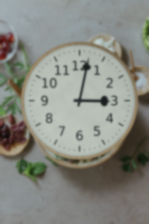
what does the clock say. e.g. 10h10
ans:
3h02
